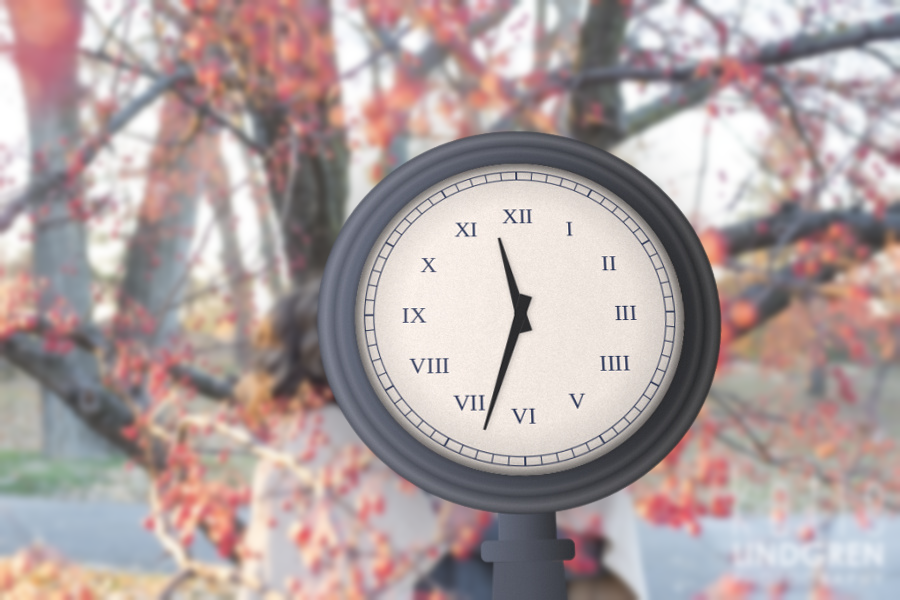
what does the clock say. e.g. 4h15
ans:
11h33
